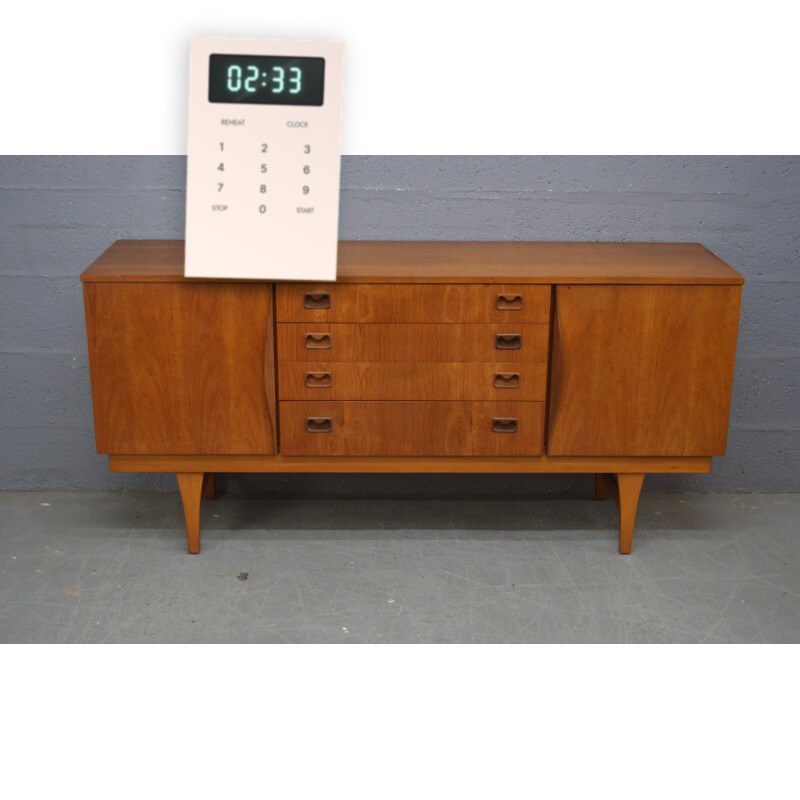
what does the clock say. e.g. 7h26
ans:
2h33
